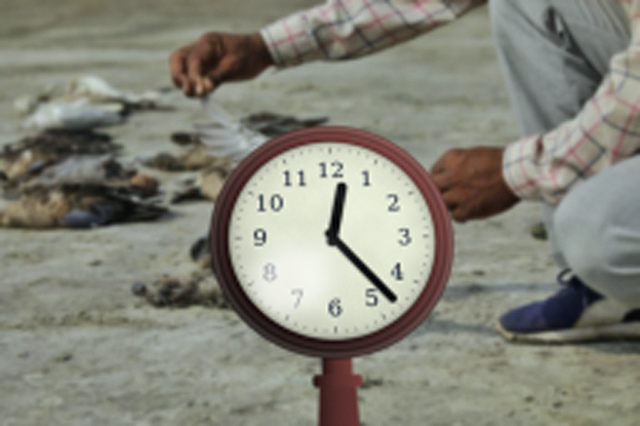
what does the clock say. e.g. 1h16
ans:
12h23
